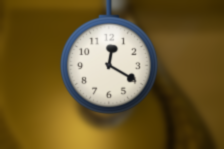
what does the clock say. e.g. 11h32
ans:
12h20
